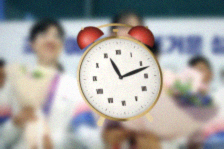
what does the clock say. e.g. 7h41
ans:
11h12
